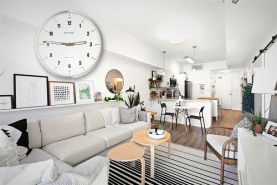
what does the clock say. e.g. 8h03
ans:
2h46
